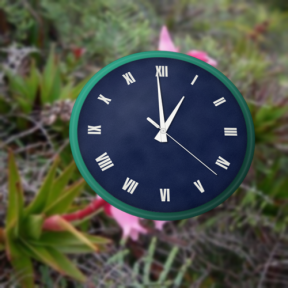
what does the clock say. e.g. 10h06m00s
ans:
12h59m22s
